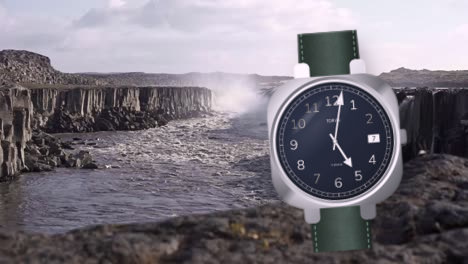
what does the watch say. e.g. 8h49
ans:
5h02
